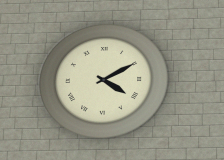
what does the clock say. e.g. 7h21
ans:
4h10
